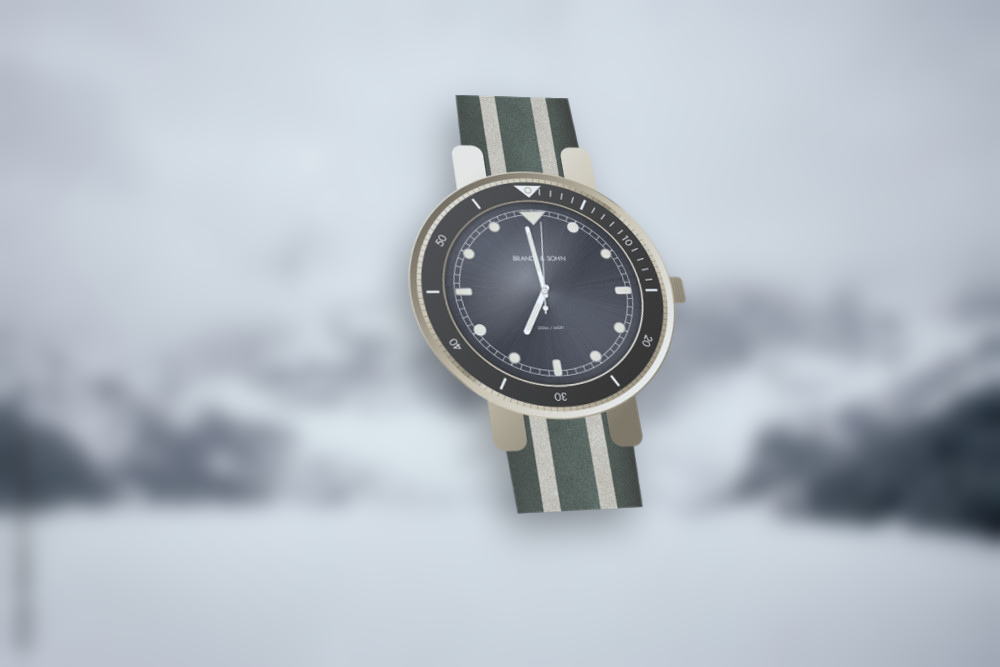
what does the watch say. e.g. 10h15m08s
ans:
6h59m01s
